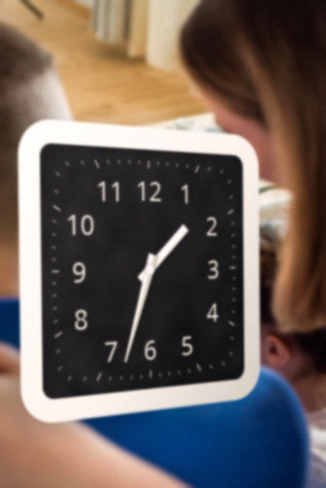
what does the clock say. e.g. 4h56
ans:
1h33
